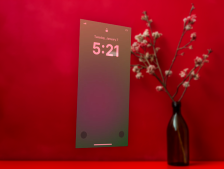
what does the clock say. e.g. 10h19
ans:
5h21
